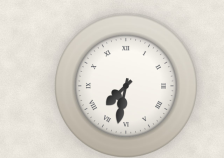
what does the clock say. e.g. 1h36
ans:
7h32
